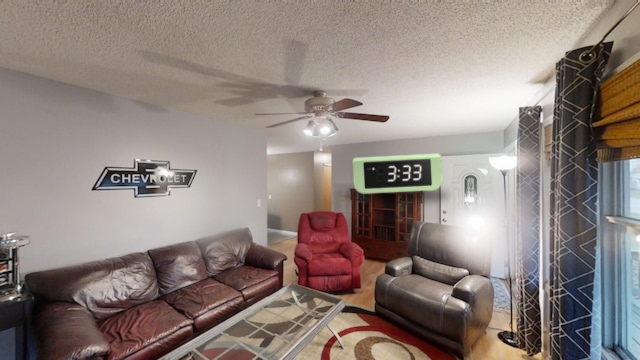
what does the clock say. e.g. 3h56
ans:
3h33
